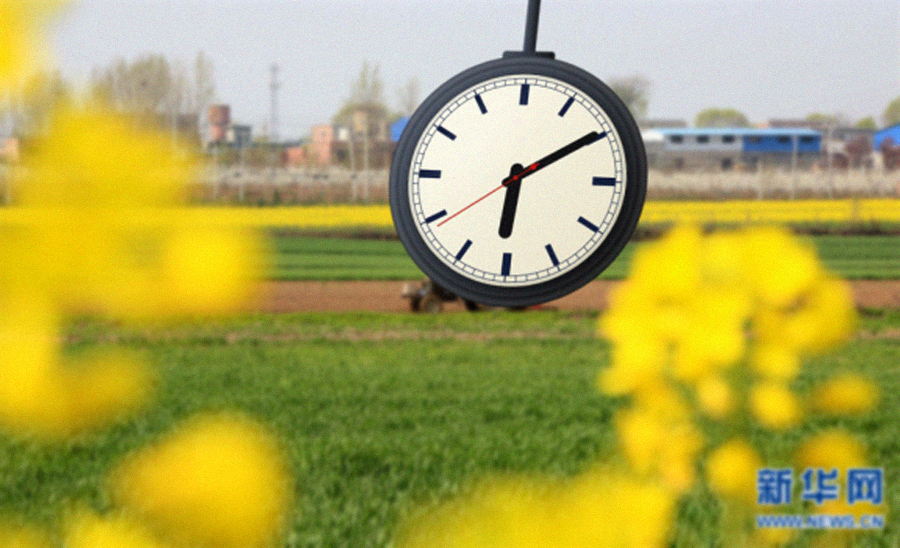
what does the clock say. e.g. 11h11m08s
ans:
6h09m39s
